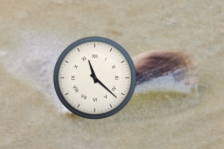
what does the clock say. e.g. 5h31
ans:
11h22
